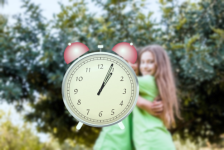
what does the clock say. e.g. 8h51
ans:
1h04
